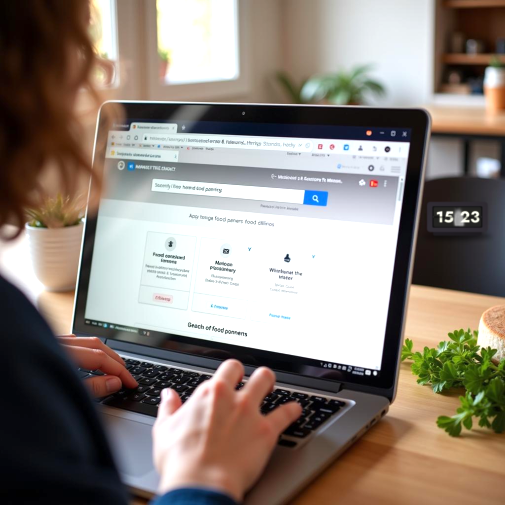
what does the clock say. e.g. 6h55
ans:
15h23
